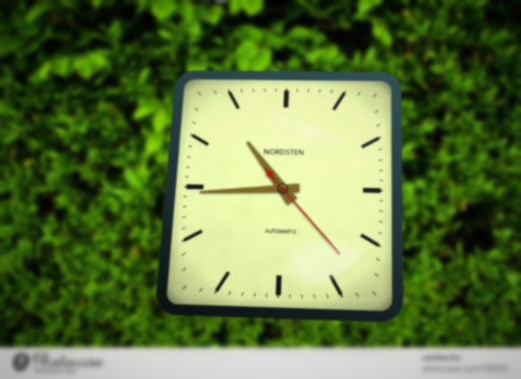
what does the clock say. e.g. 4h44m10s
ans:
10h44m23s
